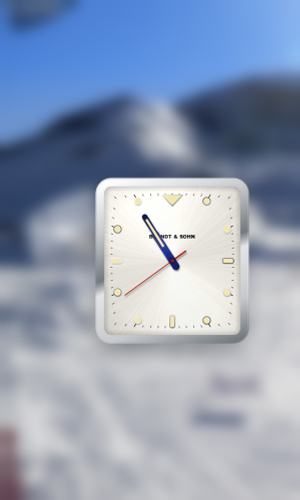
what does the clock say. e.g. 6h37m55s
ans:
10h54m39s
